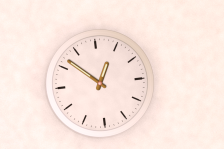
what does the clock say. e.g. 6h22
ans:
12h52
